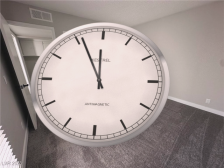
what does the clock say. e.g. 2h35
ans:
11h56
